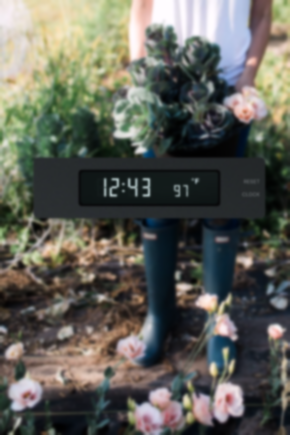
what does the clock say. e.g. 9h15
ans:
12h43
